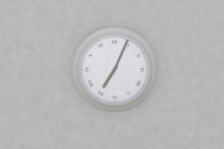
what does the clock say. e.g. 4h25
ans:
7h04
